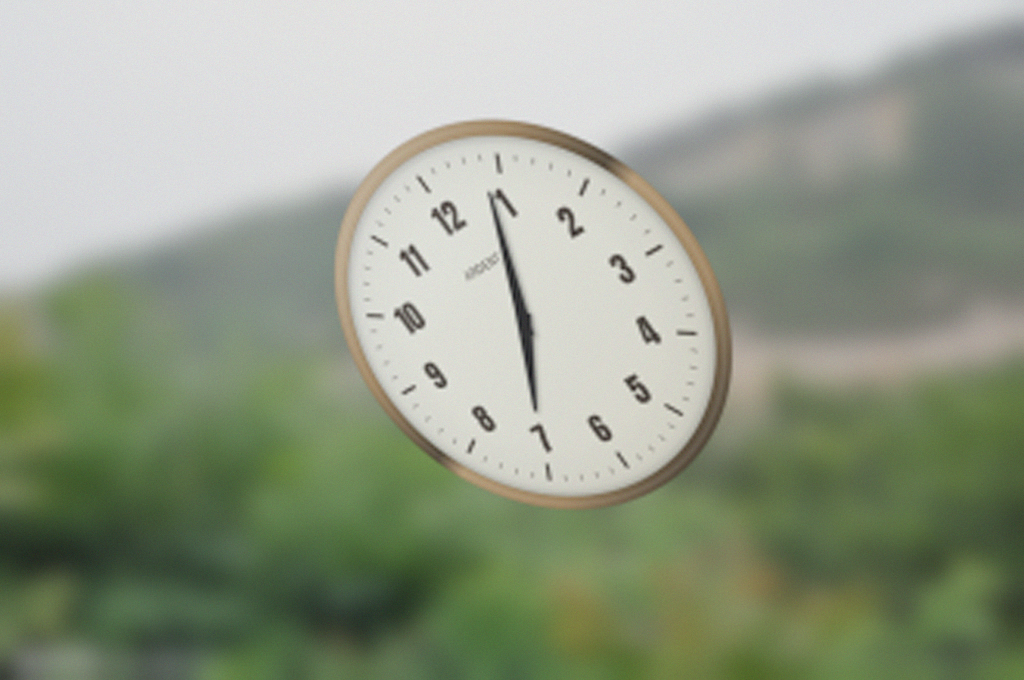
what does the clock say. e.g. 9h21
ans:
7h04
